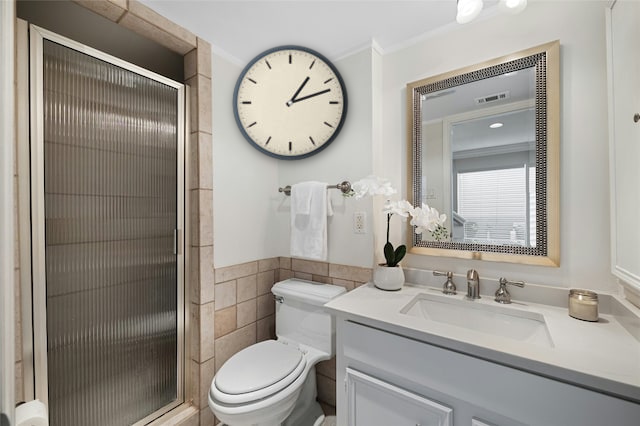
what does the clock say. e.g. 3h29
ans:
1h12
